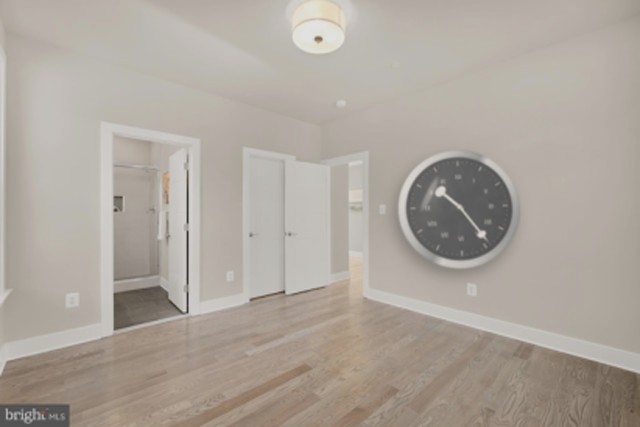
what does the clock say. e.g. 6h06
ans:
10h24
